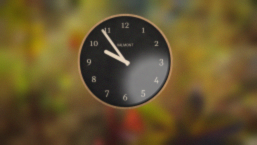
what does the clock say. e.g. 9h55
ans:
9h54
